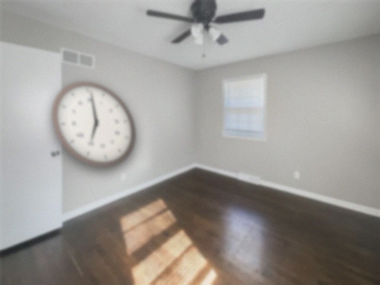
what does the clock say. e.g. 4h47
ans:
7h01
